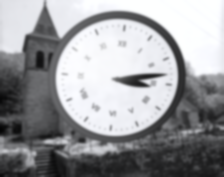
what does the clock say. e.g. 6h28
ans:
3h13
